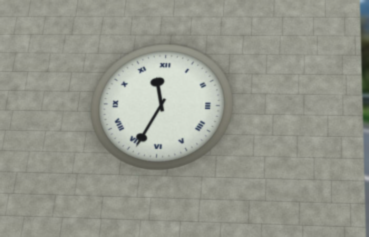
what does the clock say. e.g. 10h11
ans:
11h34
